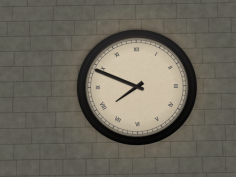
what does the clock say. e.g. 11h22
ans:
7h49
